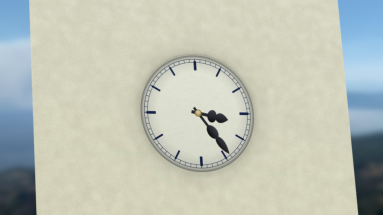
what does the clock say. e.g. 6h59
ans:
3h24
